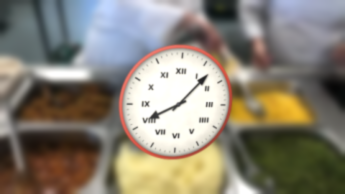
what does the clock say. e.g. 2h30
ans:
8h07
